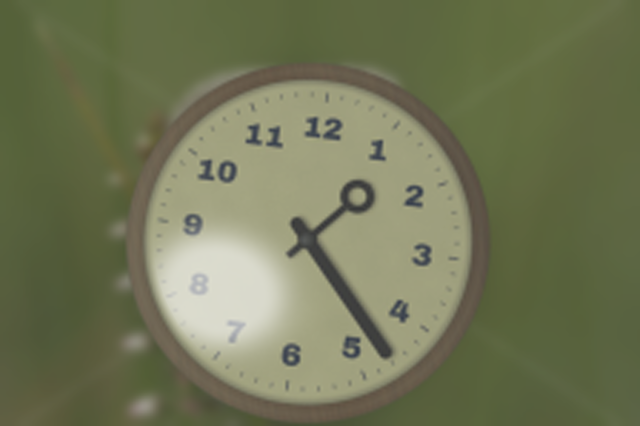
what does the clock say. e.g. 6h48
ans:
1h23
